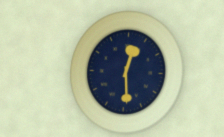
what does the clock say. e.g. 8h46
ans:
12h29
